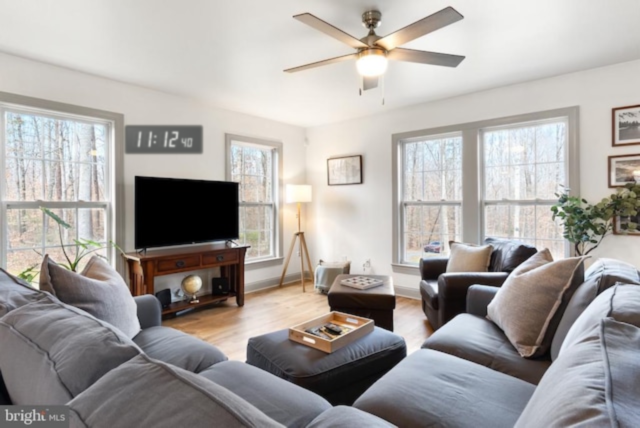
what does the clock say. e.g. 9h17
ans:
11h12
